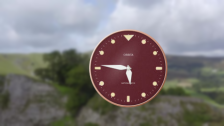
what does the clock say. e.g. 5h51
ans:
5h46
